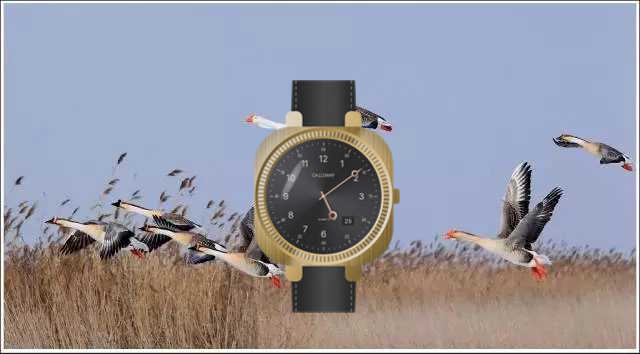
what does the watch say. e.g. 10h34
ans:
5h09
